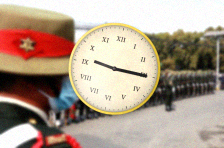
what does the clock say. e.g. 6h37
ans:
9h15
